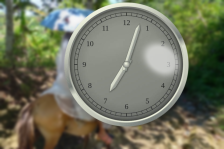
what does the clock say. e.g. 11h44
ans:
7h03
